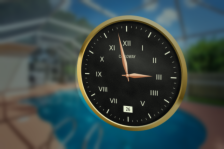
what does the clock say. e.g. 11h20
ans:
2h58
